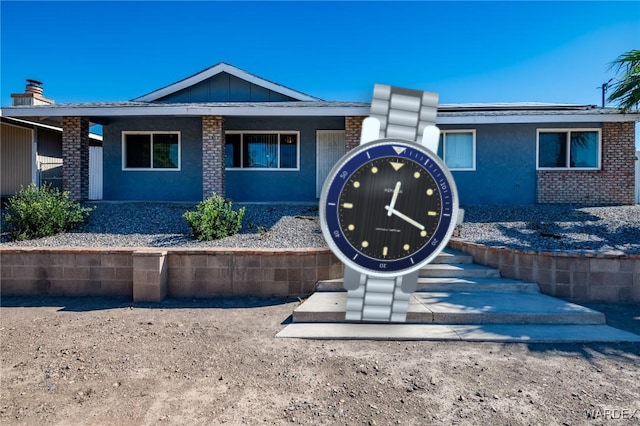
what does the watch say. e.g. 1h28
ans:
12h19
